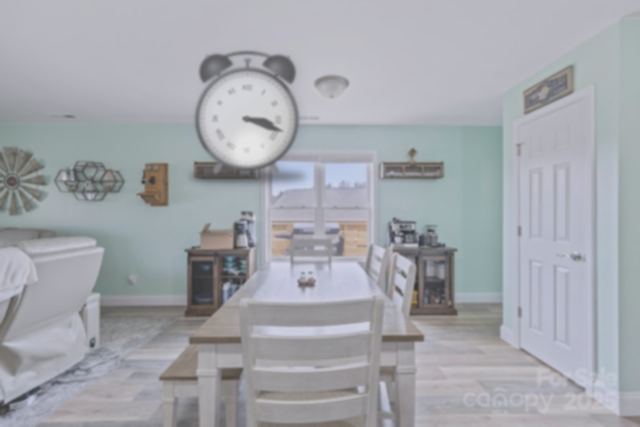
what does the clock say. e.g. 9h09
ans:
3h18
